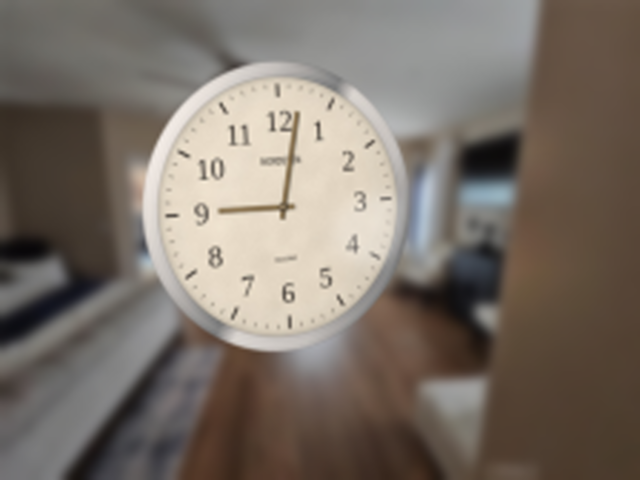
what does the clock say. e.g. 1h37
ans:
9h02
